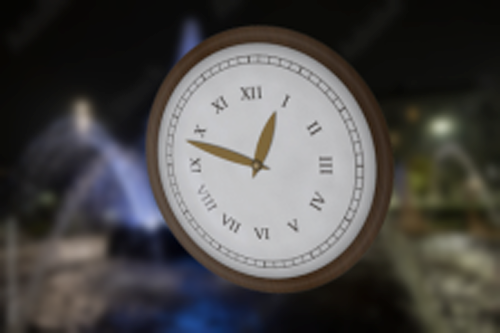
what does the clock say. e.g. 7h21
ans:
12h48
